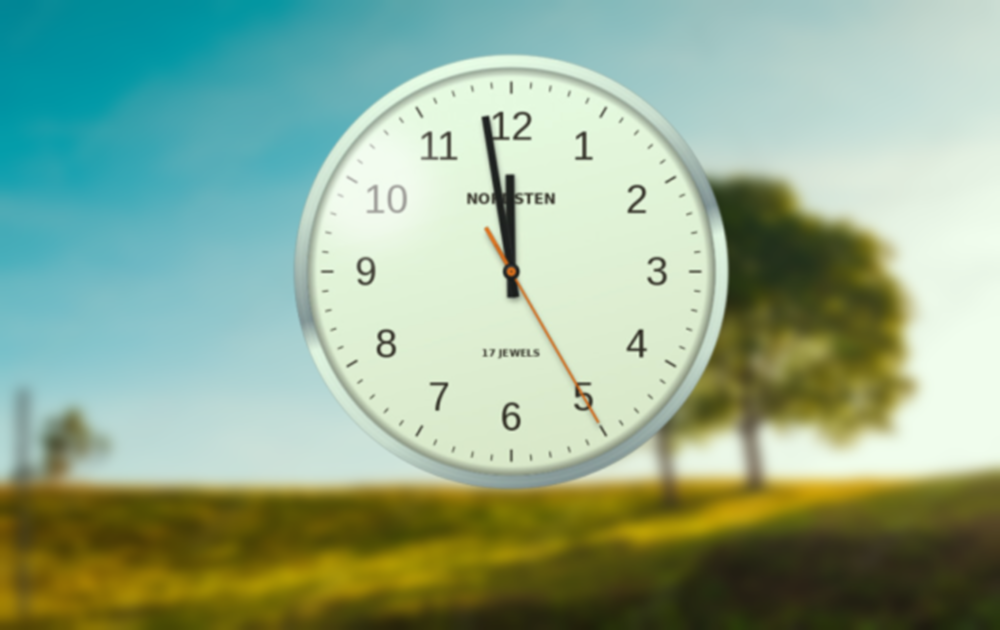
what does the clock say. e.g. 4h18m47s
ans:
11h58m25s
